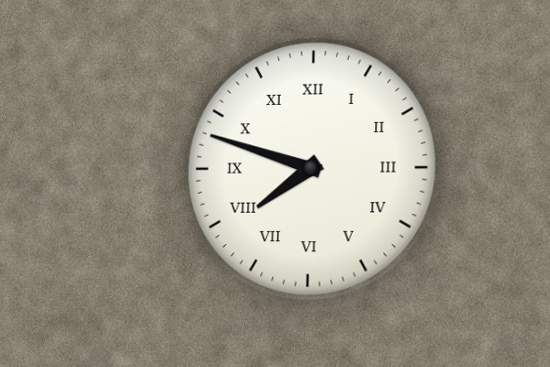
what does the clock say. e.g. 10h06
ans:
7h48
